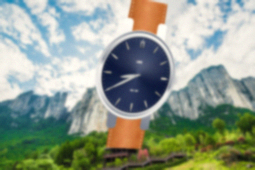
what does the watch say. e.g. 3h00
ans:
8h40
